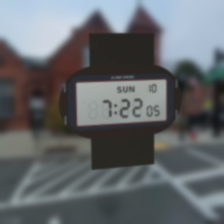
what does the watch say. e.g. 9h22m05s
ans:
7h22m05s
